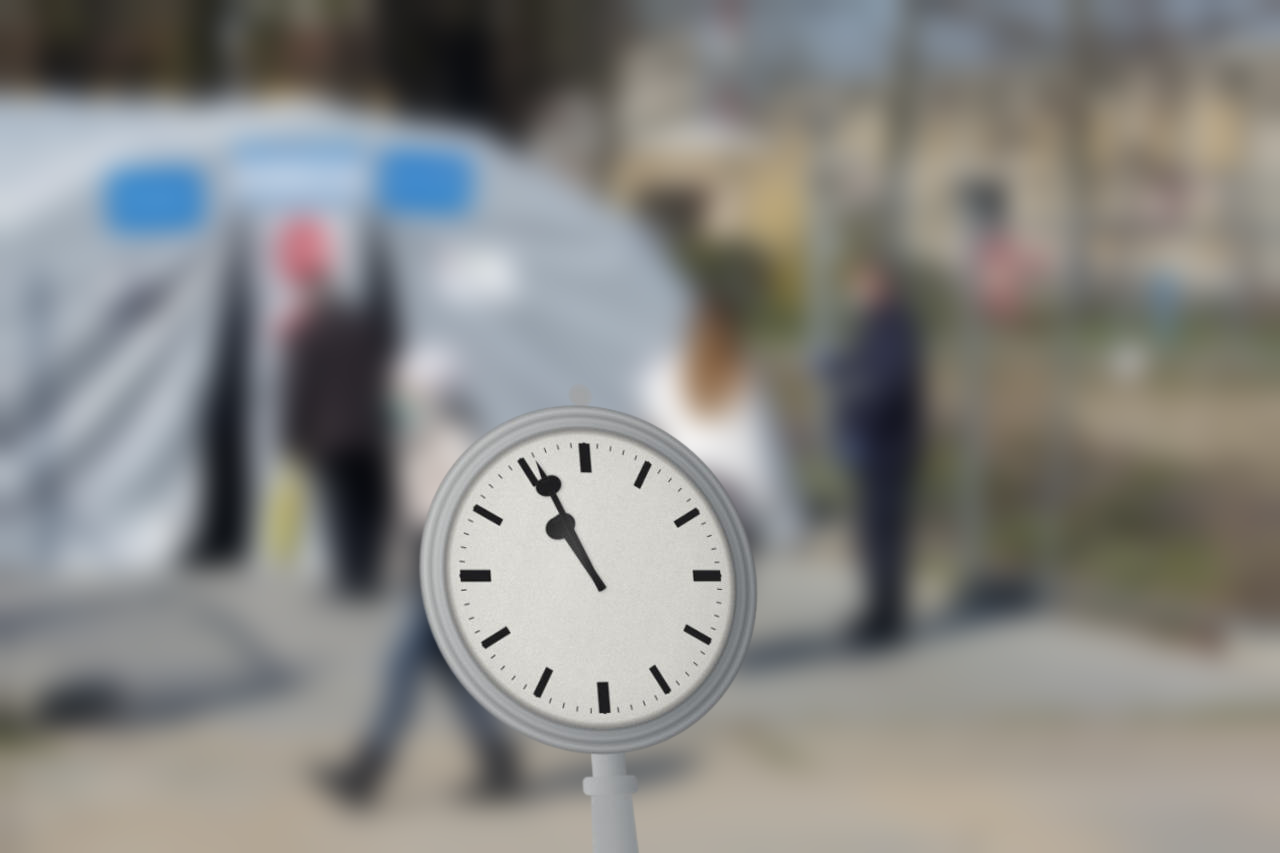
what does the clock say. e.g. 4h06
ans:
10h56
